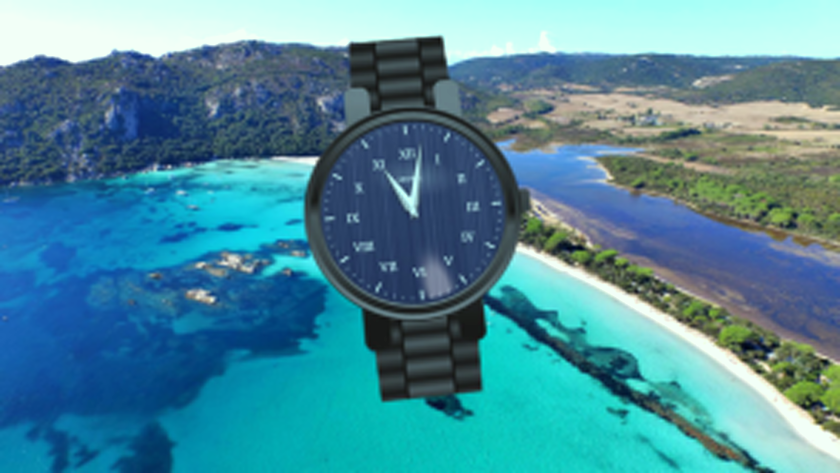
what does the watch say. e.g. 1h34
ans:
11h02
